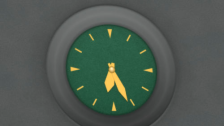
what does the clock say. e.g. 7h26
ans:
6h26
